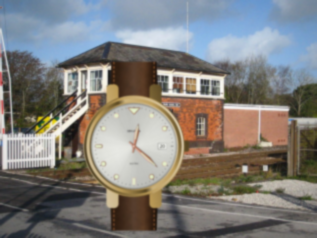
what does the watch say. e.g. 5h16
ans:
12h22
